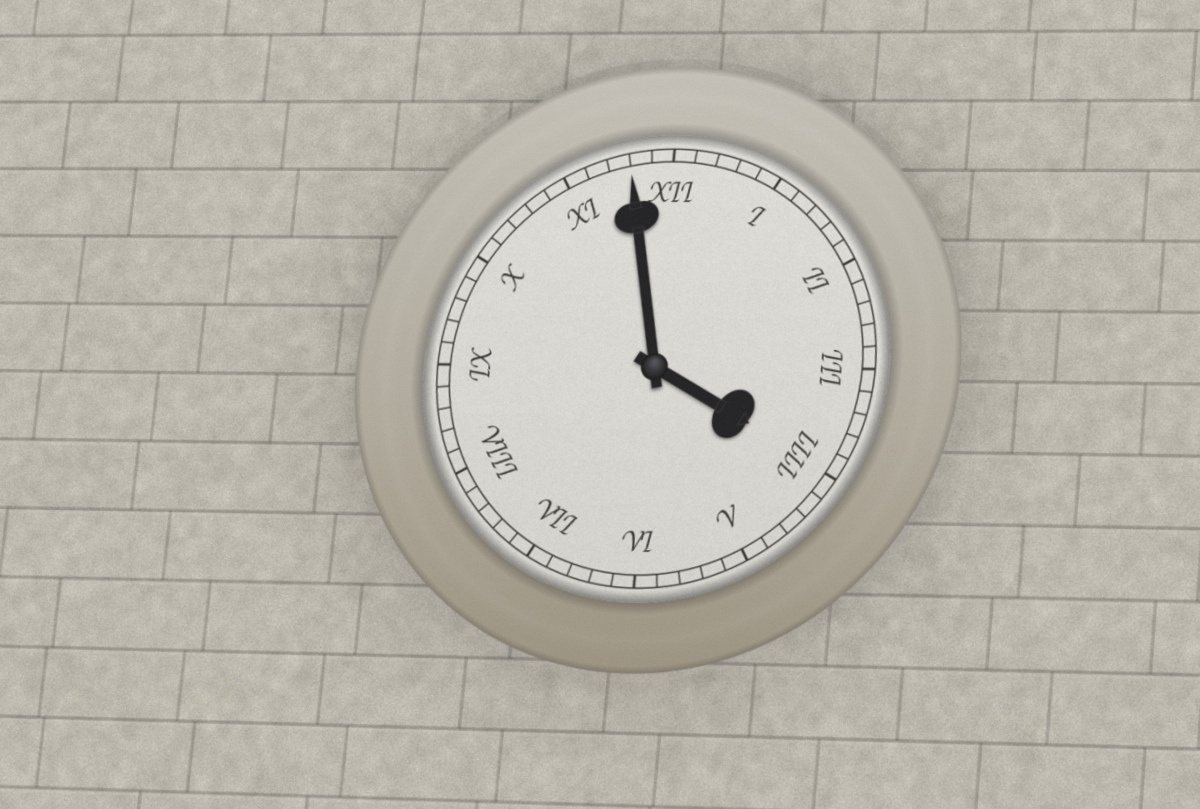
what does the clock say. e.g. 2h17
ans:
3h58
